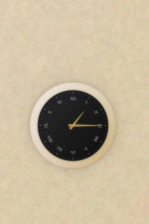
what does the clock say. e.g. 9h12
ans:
1h15
